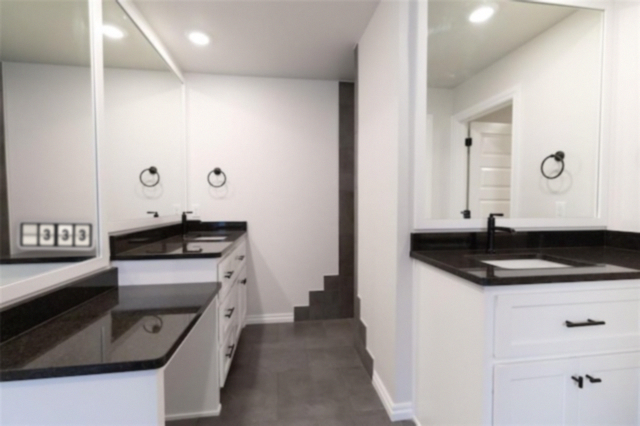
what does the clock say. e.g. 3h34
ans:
3h33
